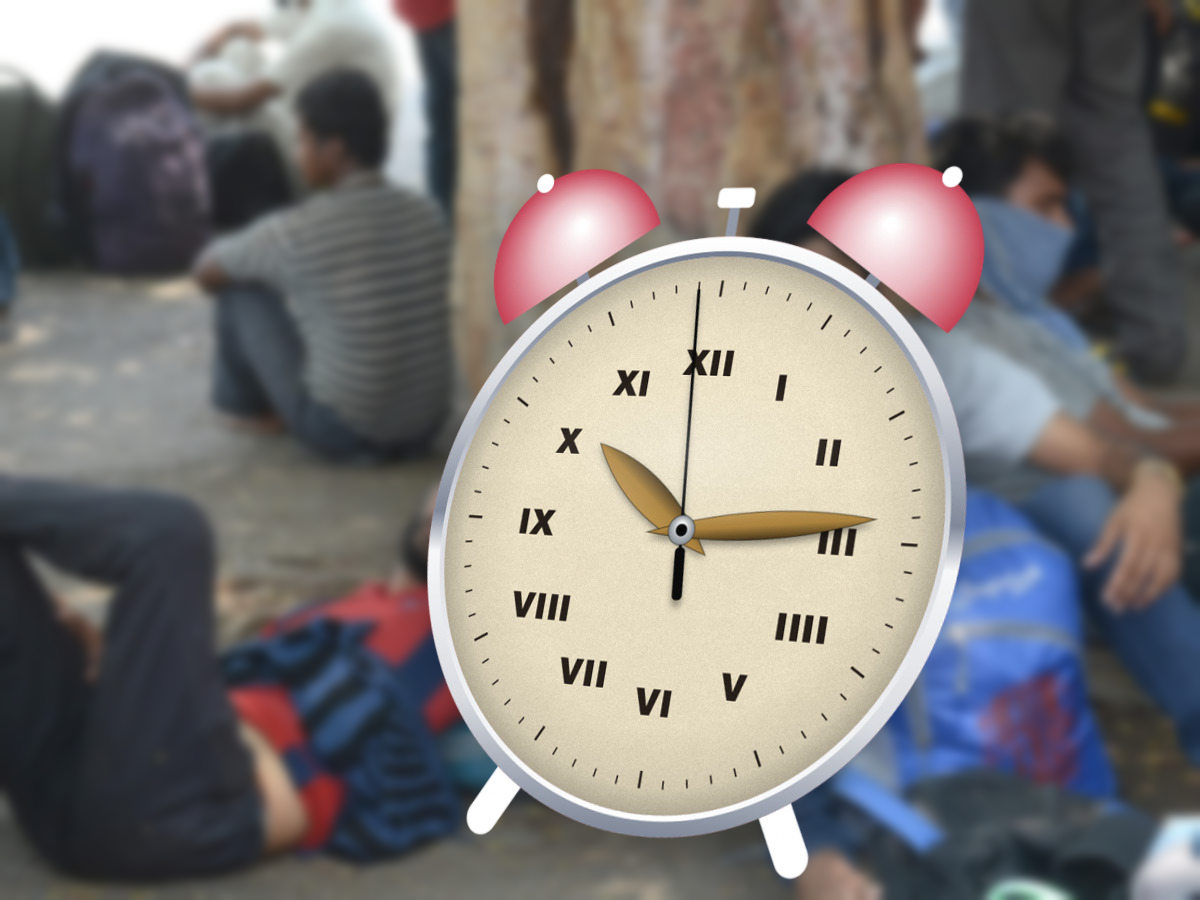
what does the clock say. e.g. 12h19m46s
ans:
10h13m59s
